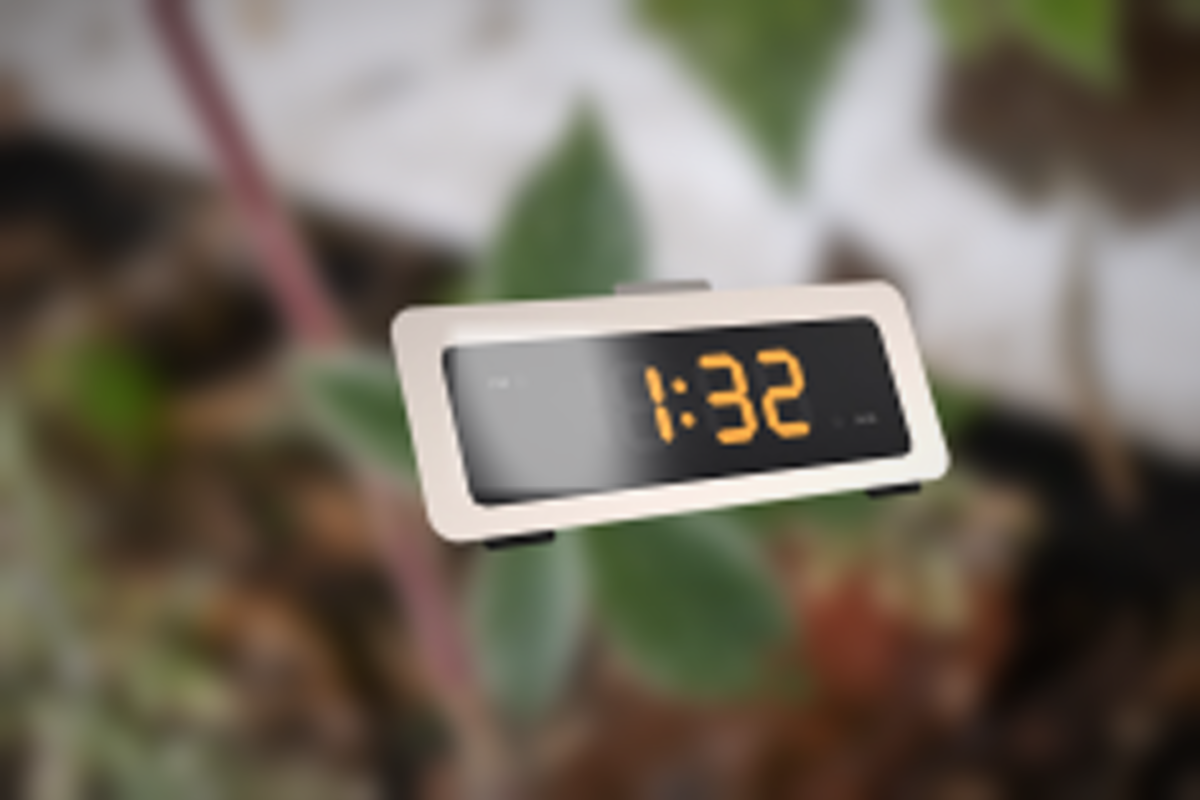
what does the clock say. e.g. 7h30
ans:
1h32
